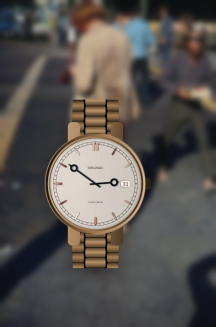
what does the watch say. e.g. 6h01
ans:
2h51
